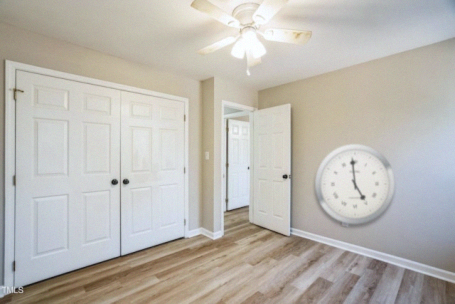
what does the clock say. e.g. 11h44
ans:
4h59
